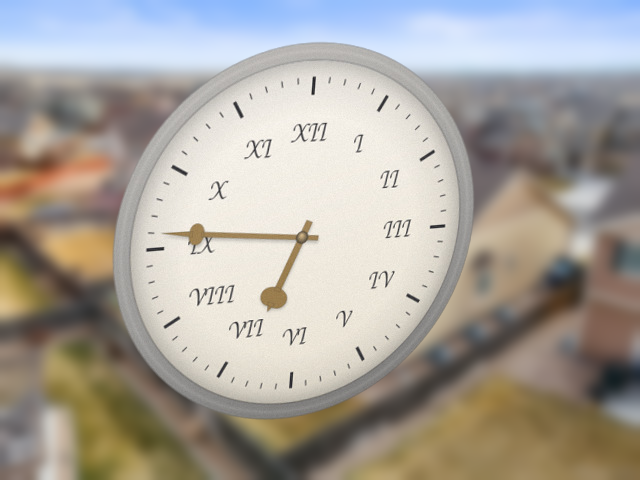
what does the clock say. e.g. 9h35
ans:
6h46
